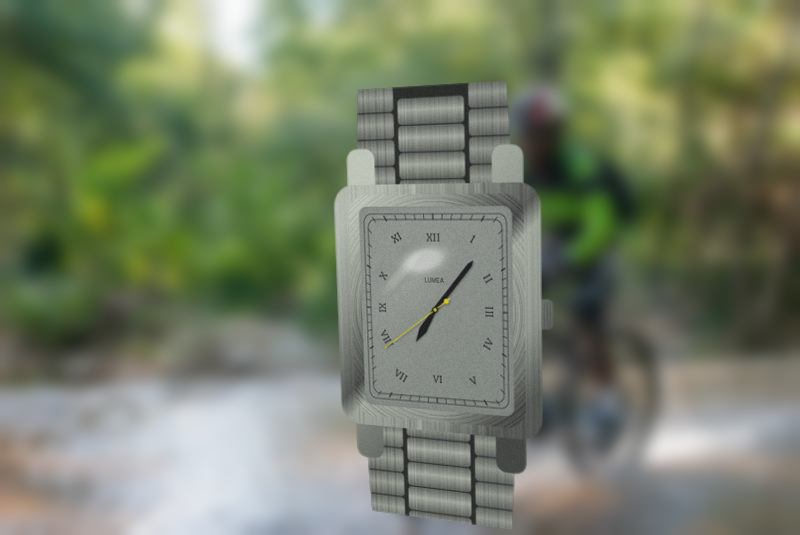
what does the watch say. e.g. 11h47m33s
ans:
7h06m39s
